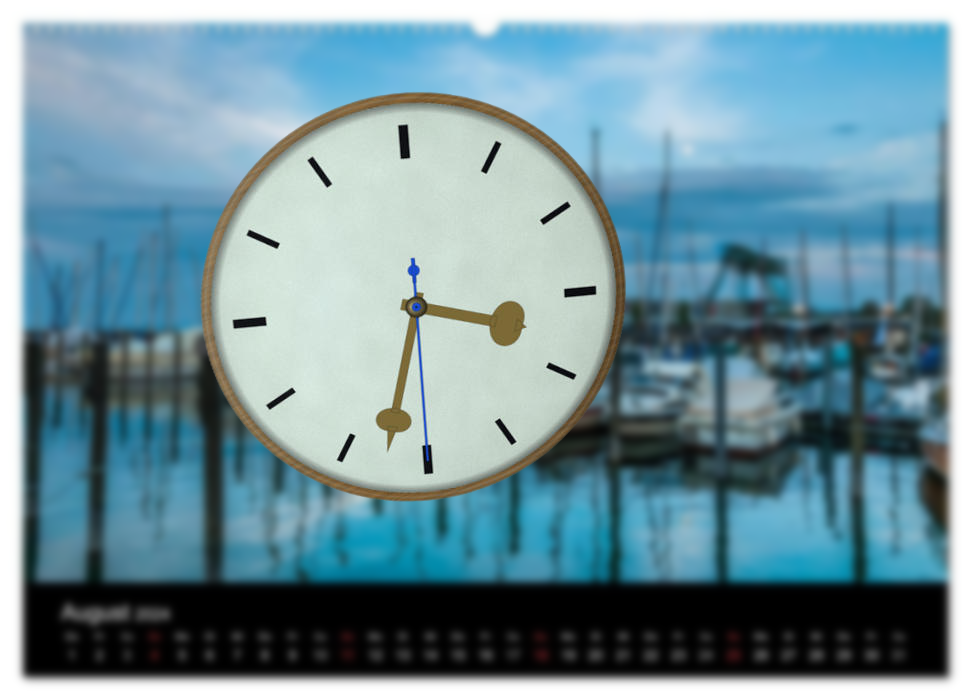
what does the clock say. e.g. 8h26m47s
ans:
3h32m30s
